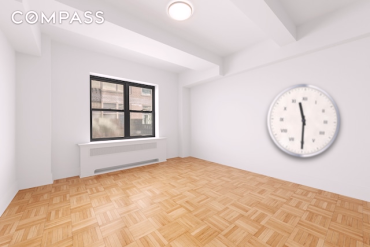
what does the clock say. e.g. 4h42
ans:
11h30
